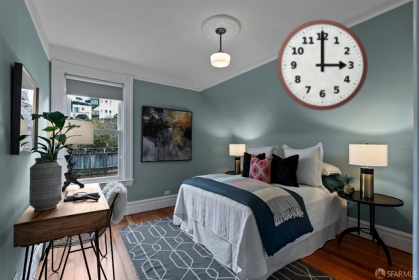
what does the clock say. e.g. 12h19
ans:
3h00
